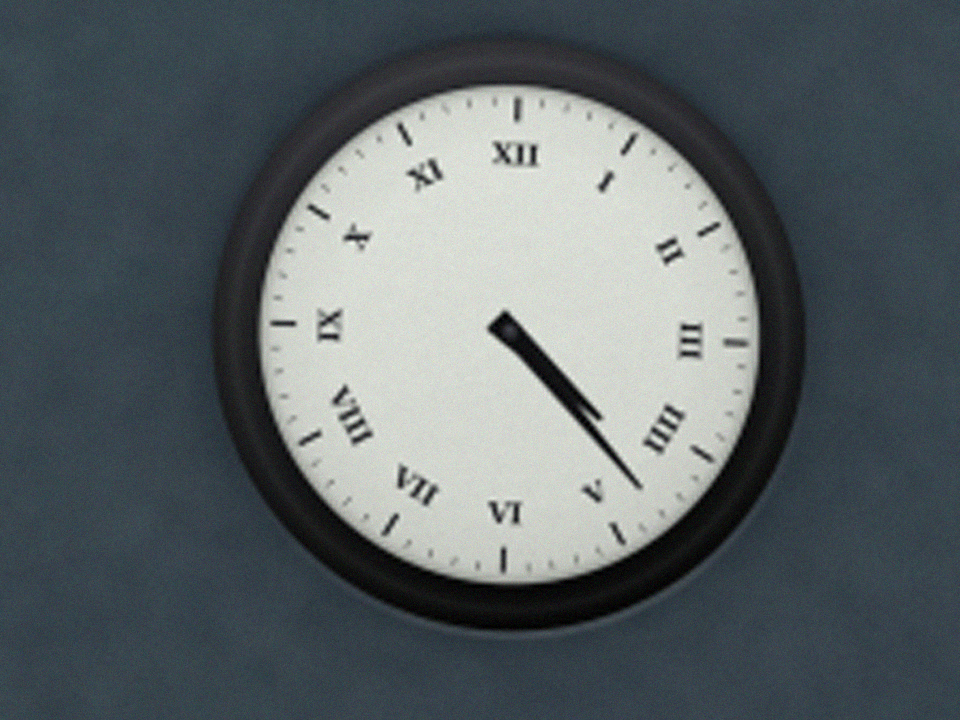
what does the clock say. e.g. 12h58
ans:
4h23
